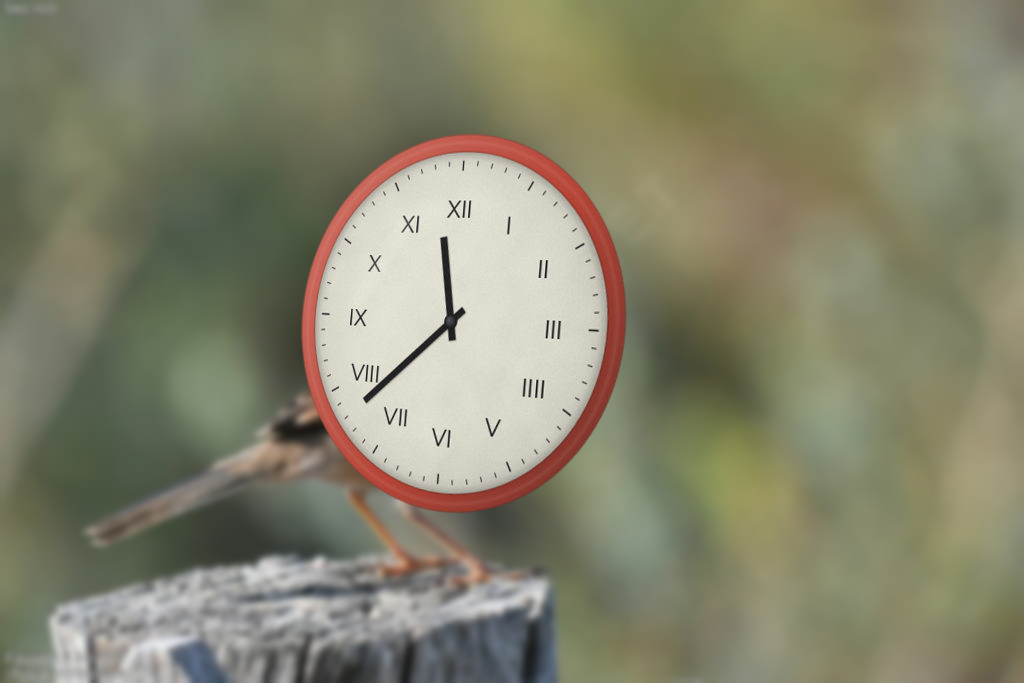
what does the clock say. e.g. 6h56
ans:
11h38
